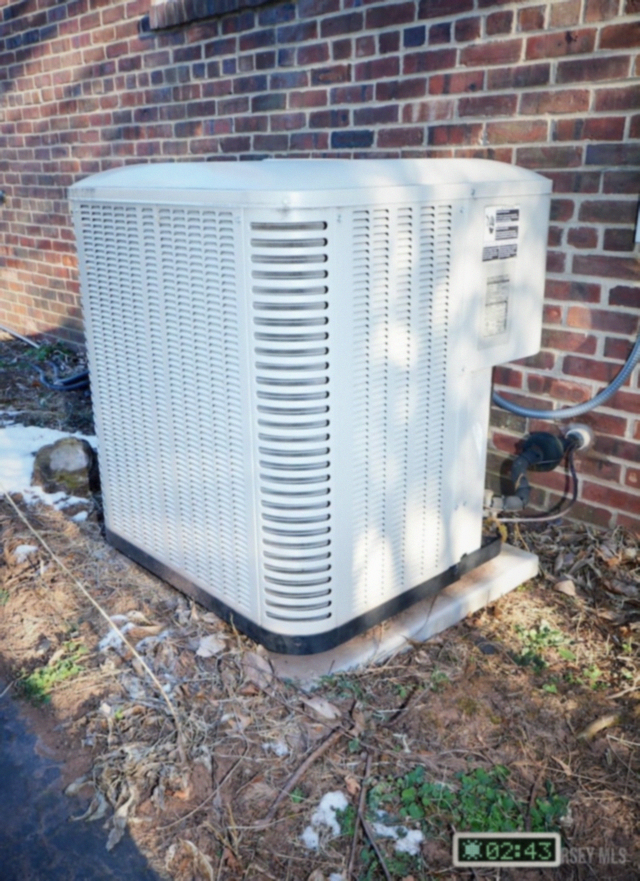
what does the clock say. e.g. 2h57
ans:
2h43
